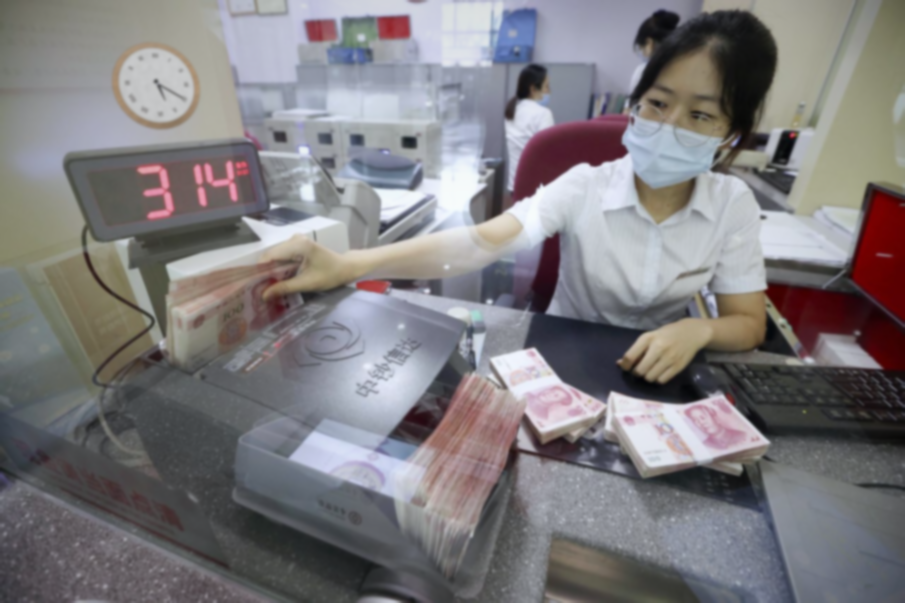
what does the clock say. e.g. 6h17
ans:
5h20
